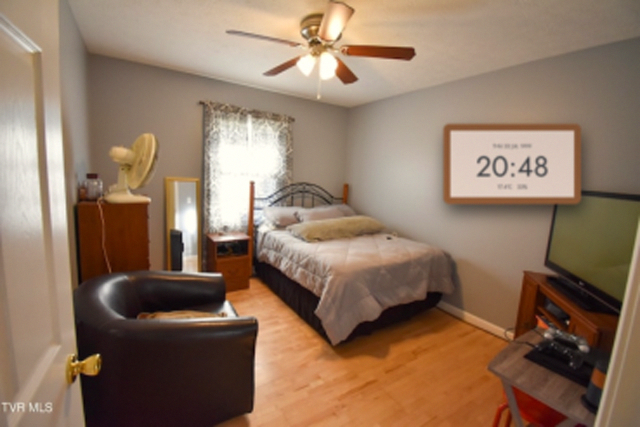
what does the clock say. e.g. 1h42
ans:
20h48
